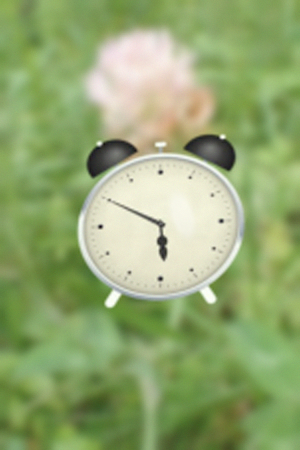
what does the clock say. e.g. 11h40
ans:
5h50
